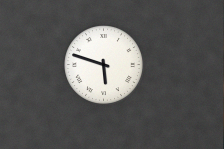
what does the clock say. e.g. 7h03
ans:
5h48
